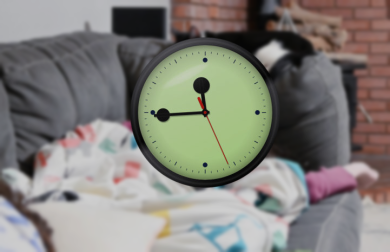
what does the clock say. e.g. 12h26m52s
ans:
11h44m26s
